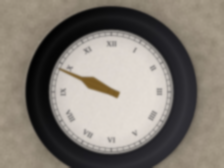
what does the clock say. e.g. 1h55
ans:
9h49
